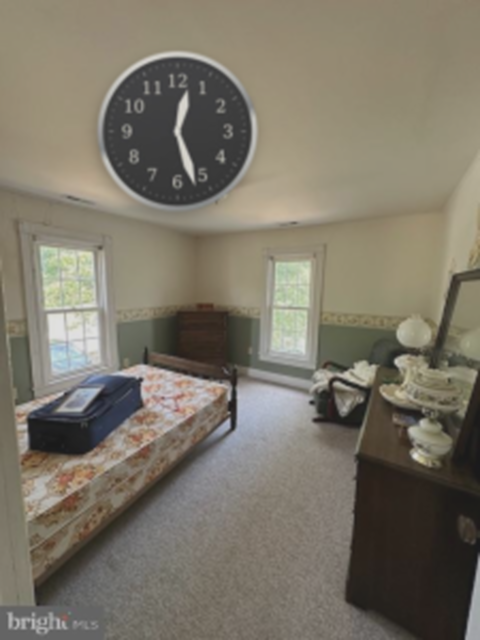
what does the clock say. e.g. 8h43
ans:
12h27
